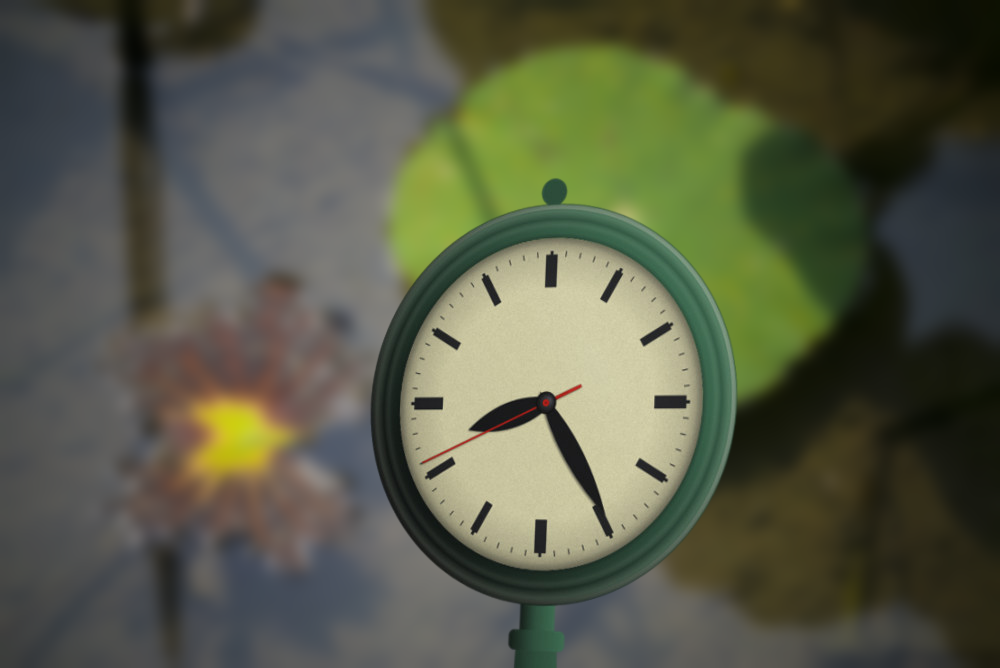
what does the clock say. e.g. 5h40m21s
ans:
8h24m41s
